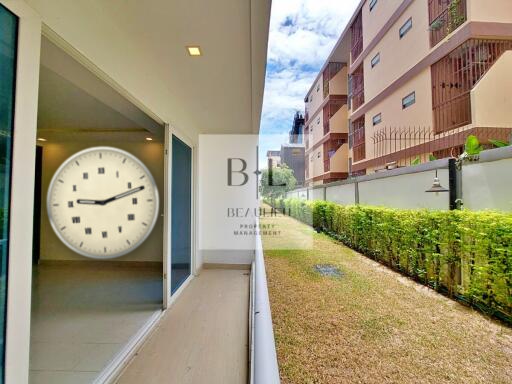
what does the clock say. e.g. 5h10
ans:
9h12
